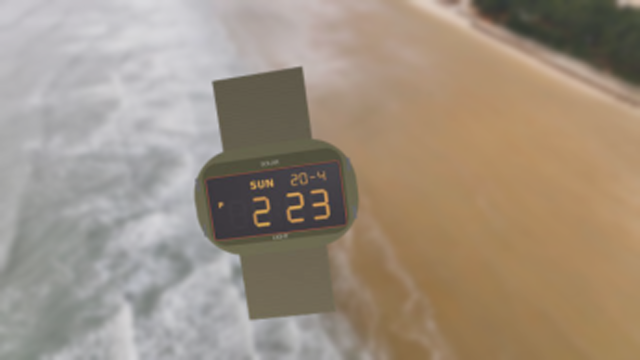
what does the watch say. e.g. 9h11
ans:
2h23
